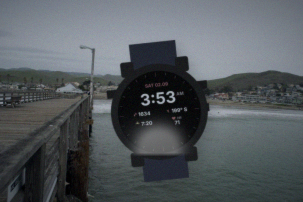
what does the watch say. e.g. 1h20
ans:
3h53
